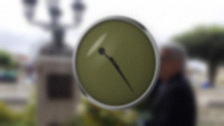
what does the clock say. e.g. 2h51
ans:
10h24
